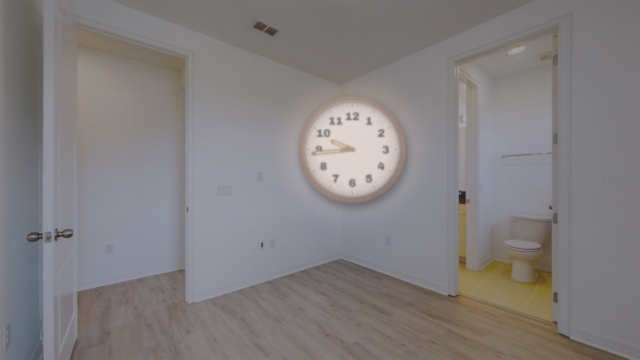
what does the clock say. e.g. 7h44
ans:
9h44
